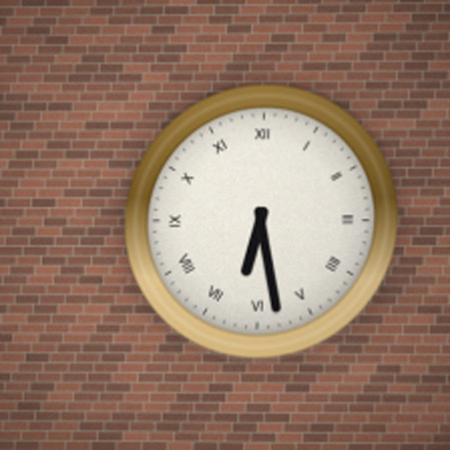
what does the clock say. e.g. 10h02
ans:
6h28
